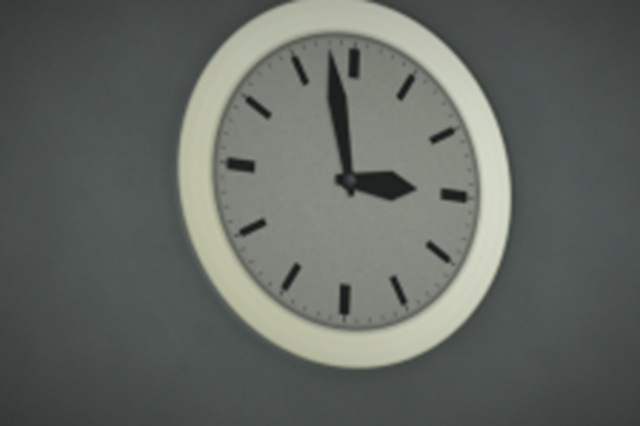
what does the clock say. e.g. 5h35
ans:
2h58
